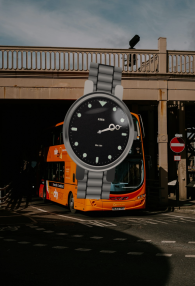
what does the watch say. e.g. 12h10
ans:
2h12
